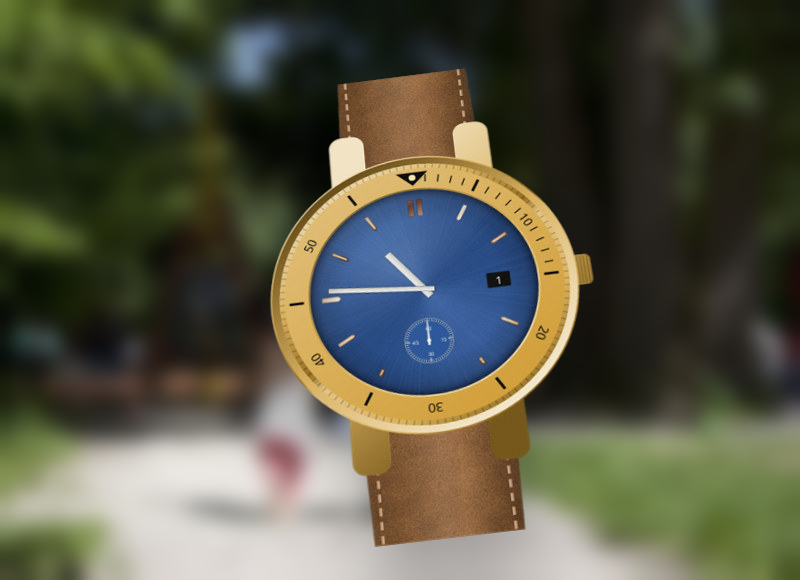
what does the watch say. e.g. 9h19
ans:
10h46
